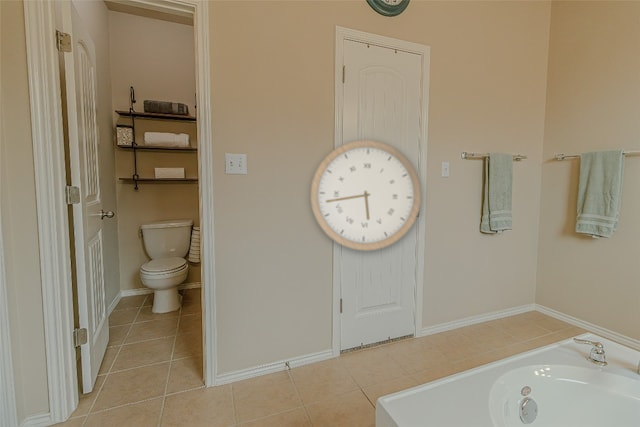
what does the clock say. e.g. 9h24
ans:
5h43
